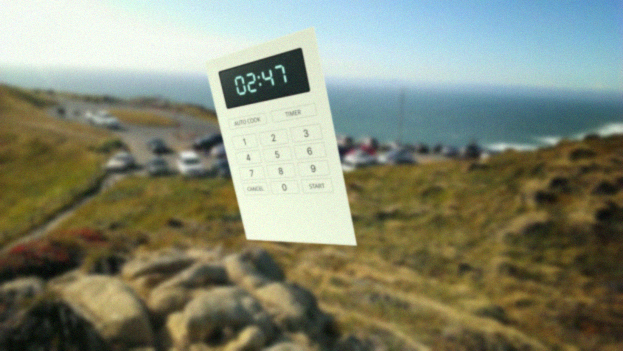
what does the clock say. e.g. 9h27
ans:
2h47
